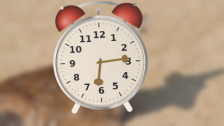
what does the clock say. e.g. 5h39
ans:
6h14
